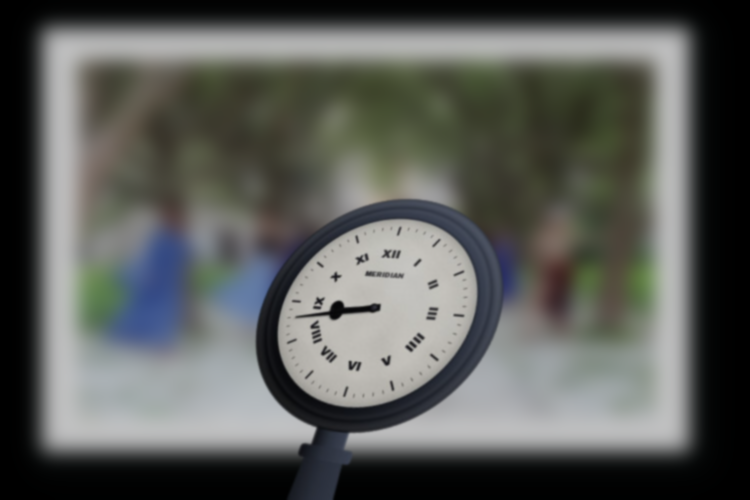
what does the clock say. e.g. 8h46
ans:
8h43
